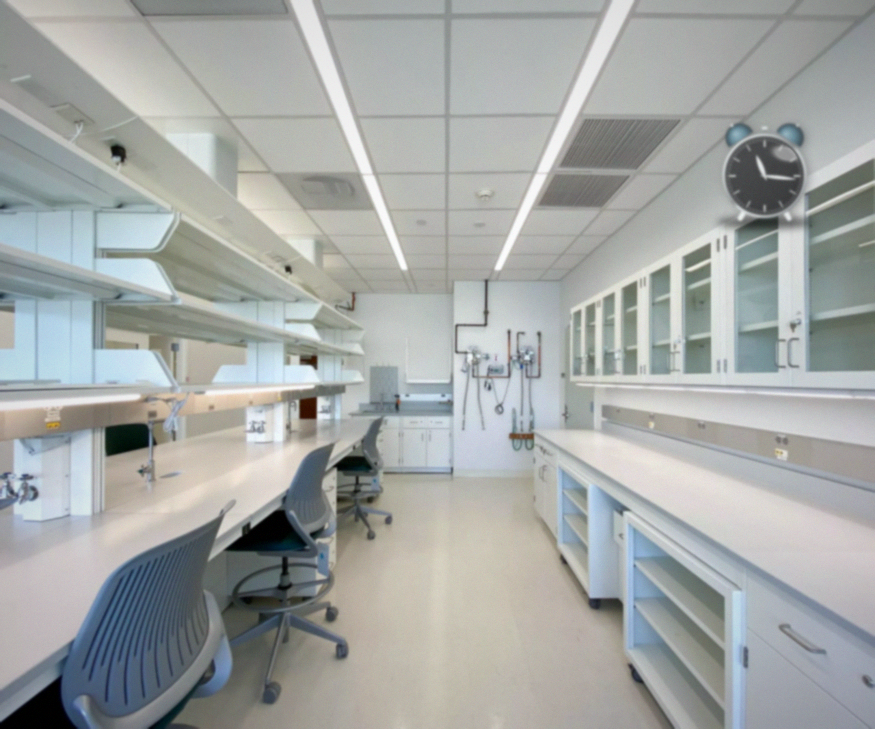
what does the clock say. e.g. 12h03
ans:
11h16
